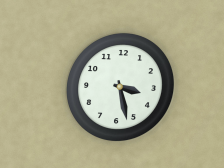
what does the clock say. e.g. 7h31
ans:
3h27
